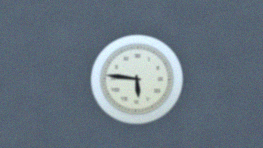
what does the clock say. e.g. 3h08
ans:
5h46
